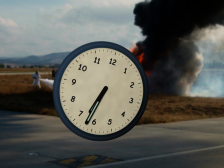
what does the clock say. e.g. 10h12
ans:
6h32
